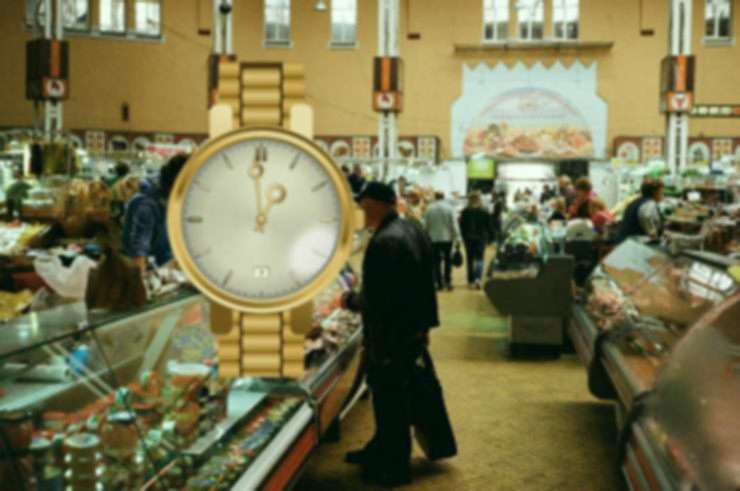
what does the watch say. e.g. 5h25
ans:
12h59
